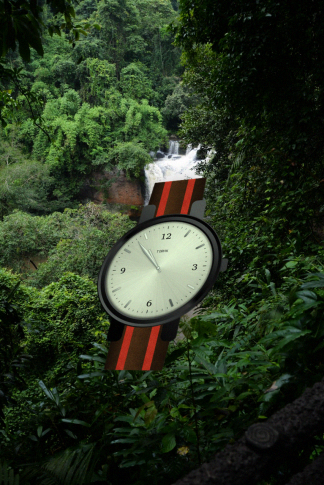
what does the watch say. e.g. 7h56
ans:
10h53
